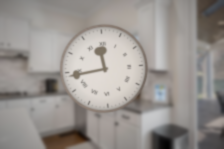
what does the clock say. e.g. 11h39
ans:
11h44
